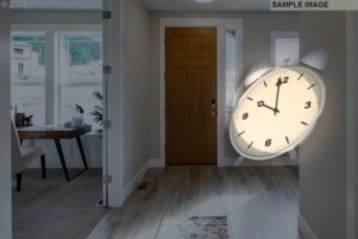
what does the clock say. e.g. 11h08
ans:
9h59
